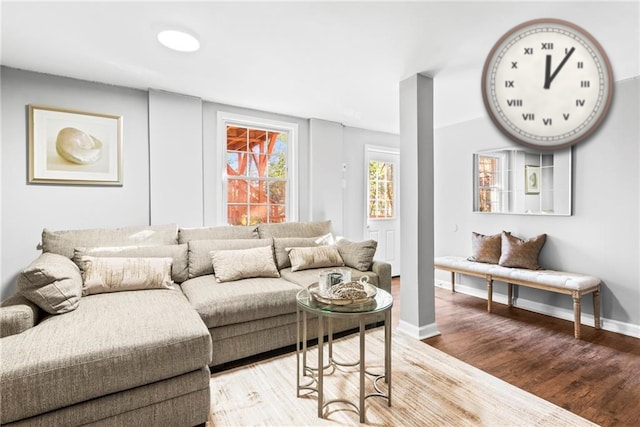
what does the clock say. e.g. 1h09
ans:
12h06
